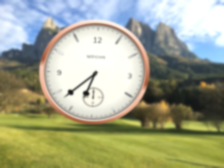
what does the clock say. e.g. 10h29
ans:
6h38
